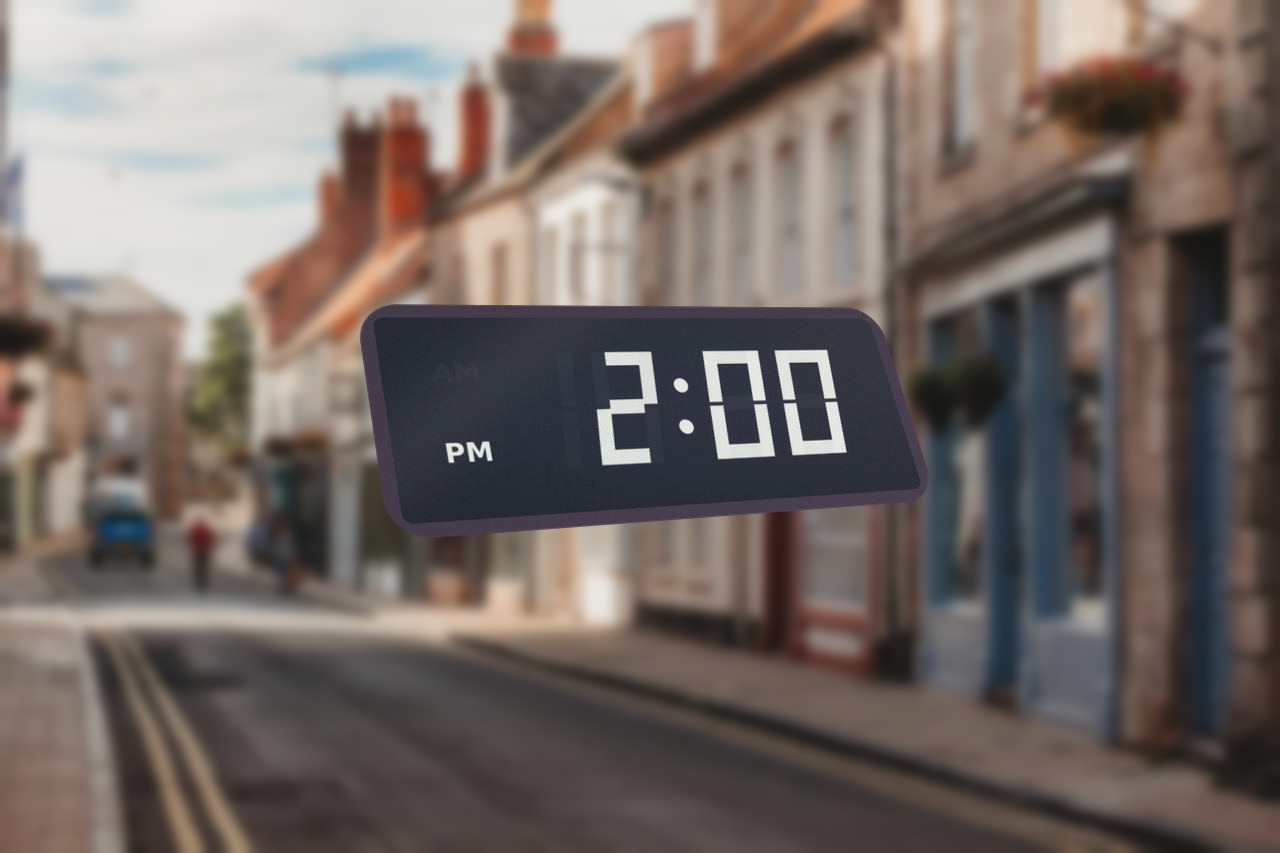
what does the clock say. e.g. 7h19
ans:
2h00
